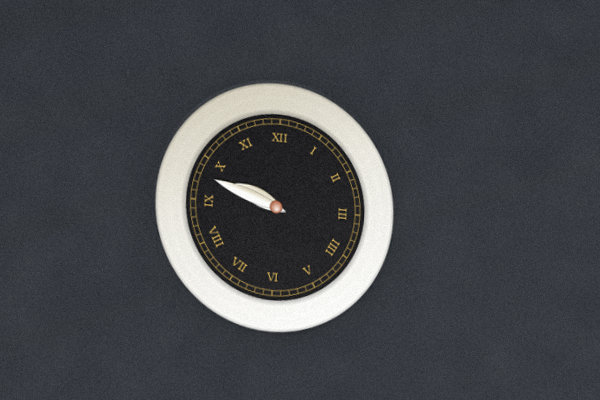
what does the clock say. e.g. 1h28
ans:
9h48
